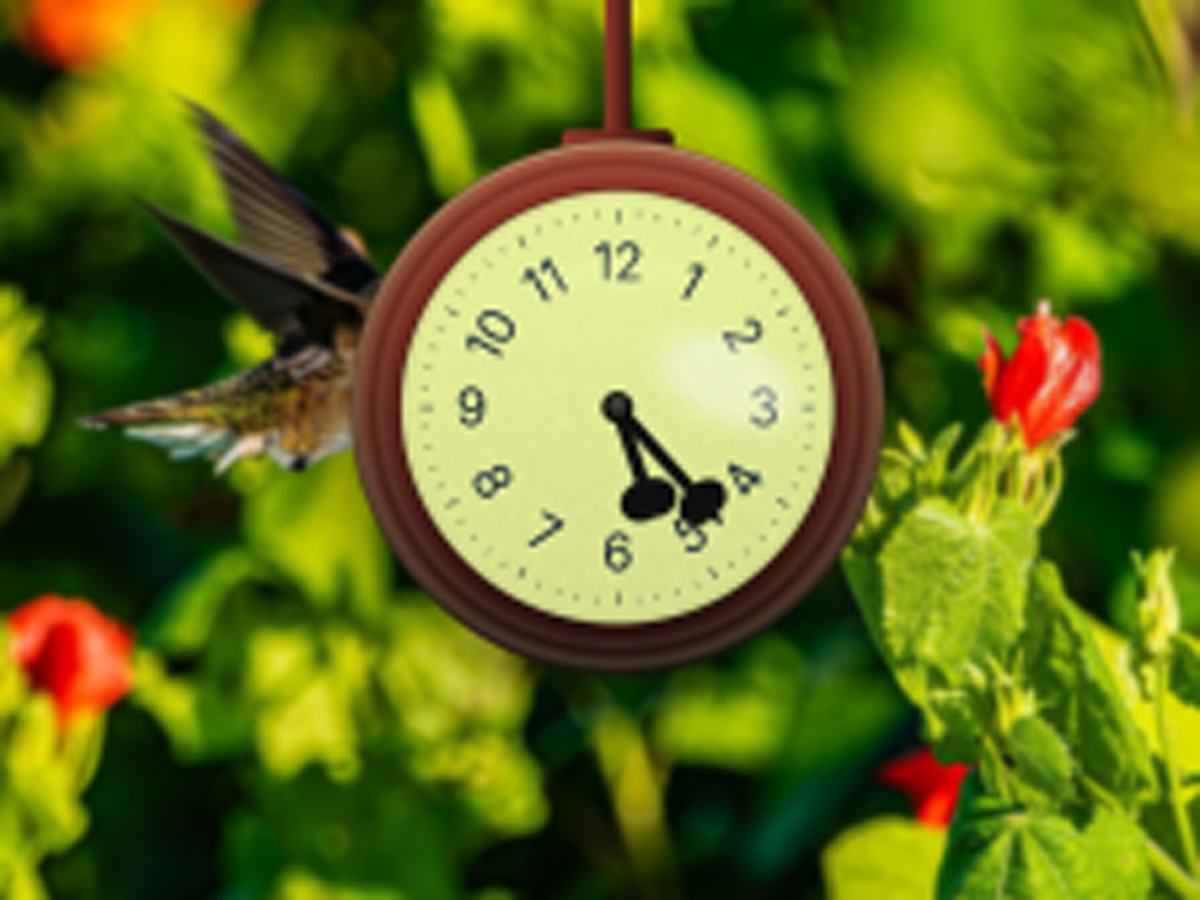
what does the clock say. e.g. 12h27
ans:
5h23
